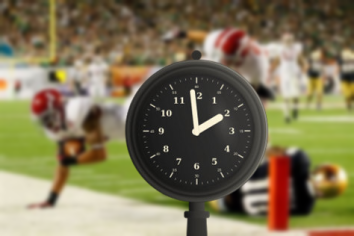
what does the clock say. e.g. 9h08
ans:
1h59
